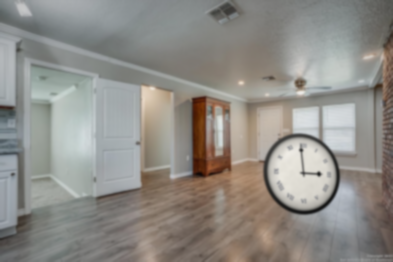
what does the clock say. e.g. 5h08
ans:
2h59
